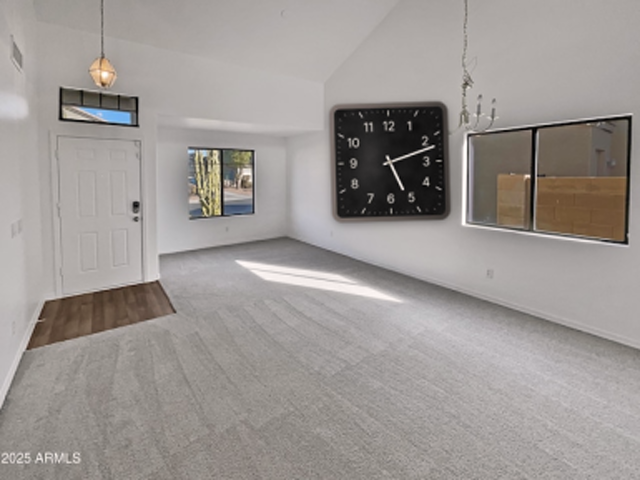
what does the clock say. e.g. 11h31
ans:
5h12
